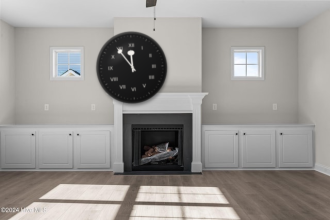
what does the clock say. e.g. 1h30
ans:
11h54
